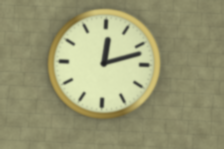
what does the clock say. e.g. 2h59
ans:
12h12
